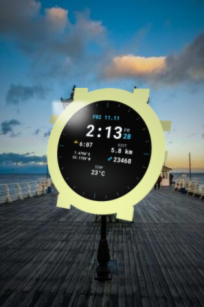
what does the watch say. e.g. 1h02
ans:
2h13
